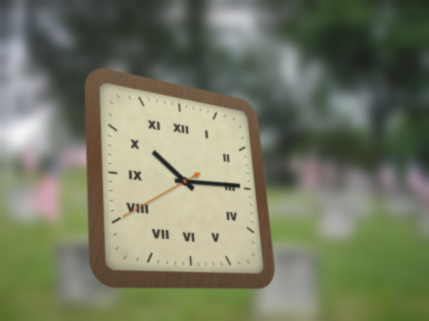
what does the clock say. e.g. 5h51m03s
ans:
10h14m40s
